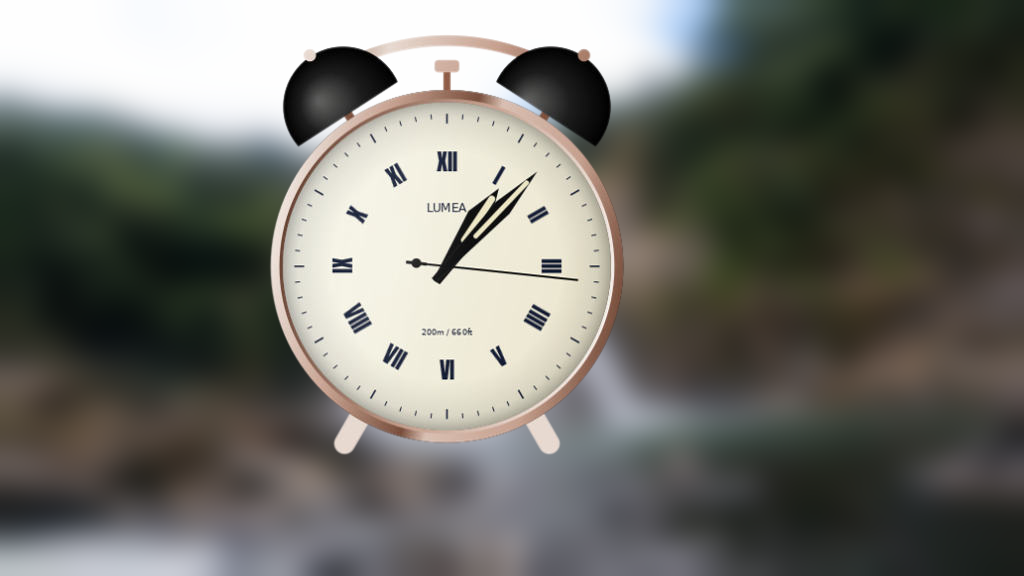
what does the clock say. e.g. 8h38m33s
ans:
1h07m16s
